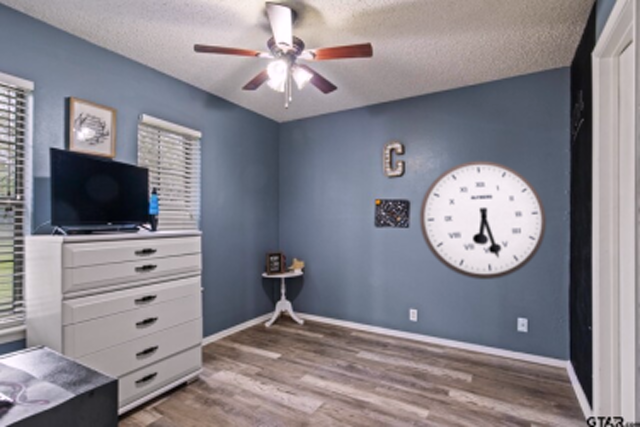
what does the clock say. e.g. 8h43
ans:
6h28
